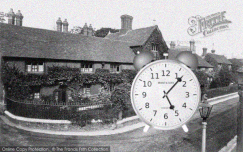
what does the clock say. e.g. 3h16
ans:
5h07
